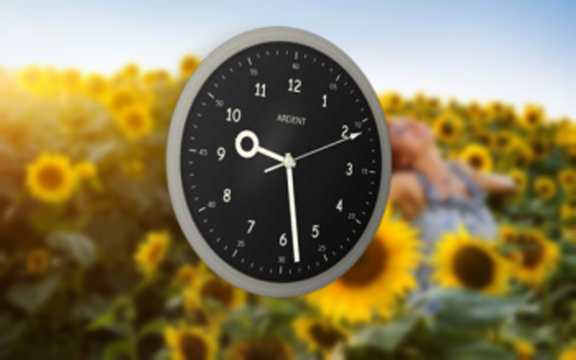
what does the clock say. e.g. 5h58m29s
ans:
9h28m11s
